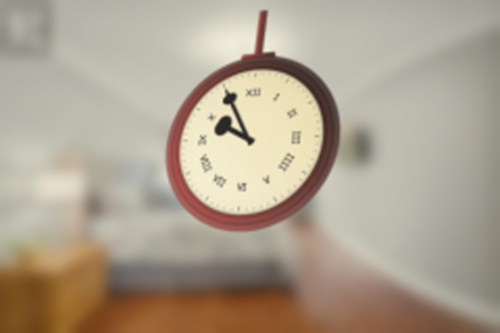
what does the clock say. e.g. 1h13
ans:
9h55
